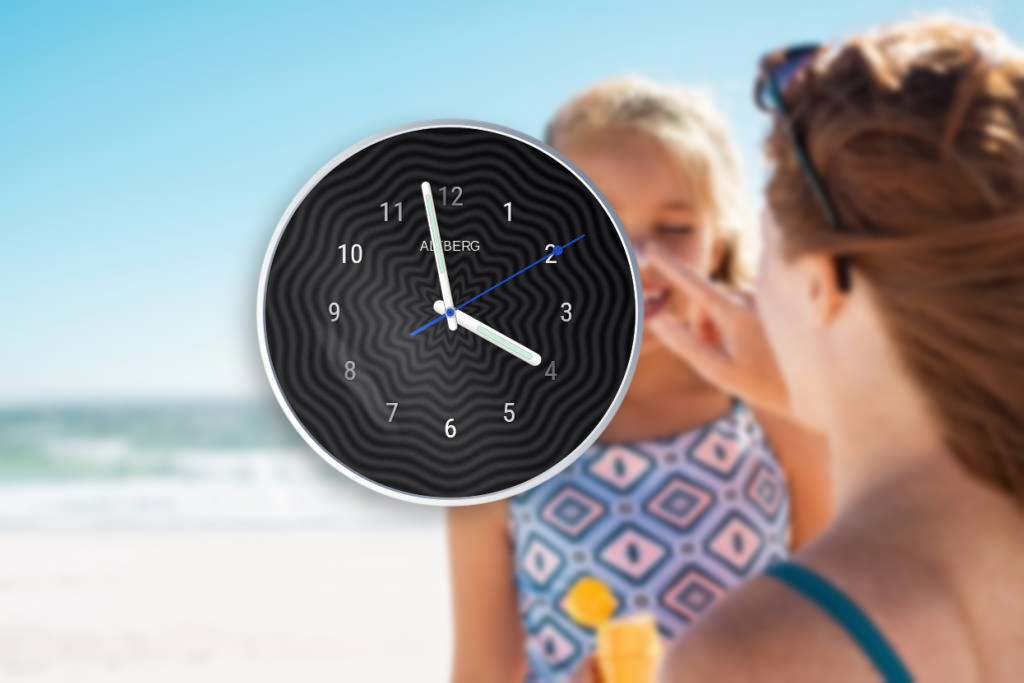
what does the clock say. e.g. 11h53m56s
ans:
3h58m10s
